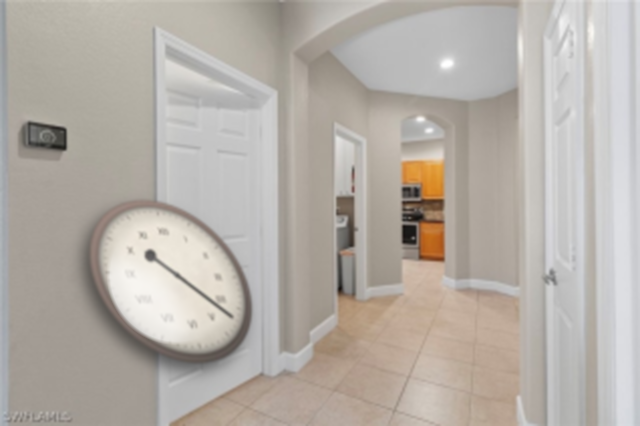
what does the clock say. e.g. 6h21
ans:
10h22
